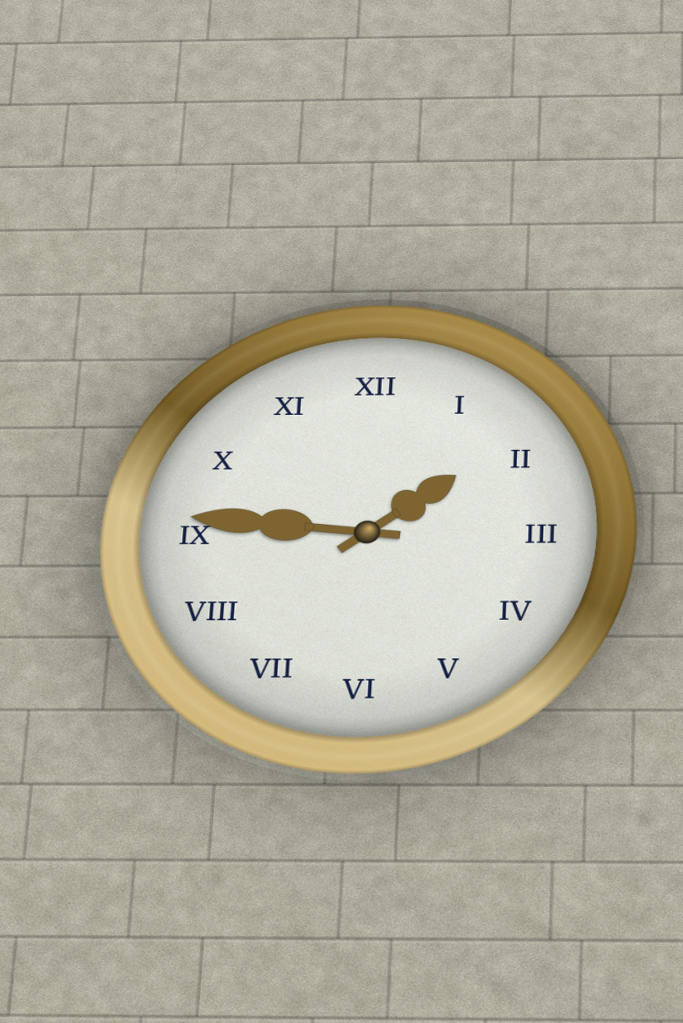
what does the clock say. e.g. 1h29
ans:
1h46
